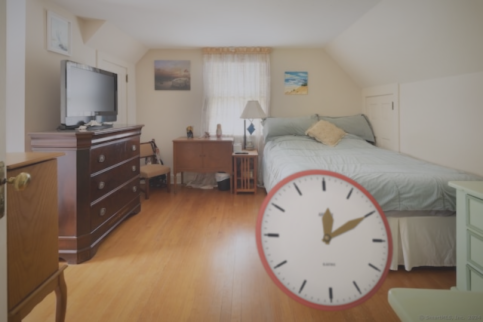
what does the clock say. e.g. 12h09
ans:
12h10
